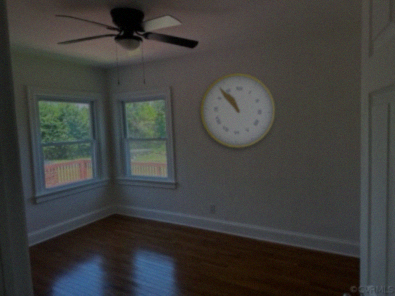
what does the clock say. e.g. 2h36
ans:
10h53
